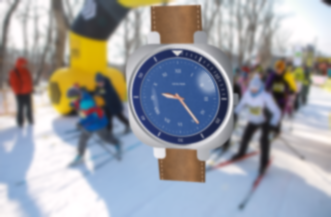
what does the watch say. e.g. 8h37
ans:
9h24
